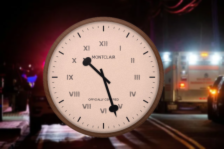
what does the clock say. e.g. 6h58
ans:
10h27
